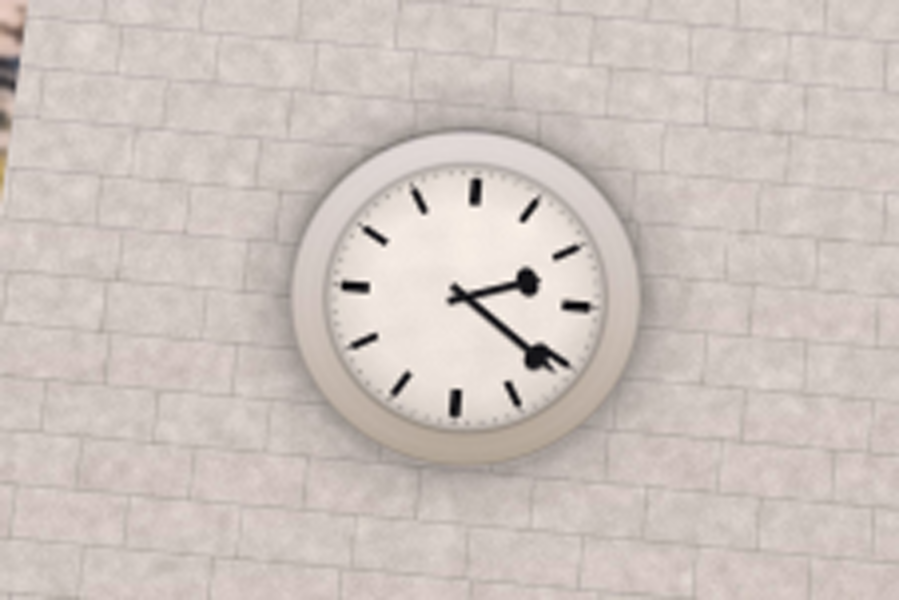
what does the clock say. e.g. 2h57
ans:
2h21
